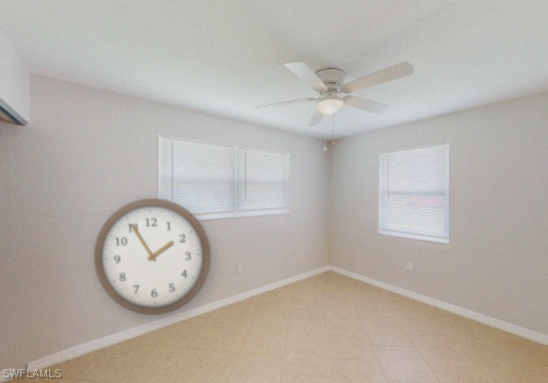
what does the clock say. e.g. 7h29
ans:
1h55
